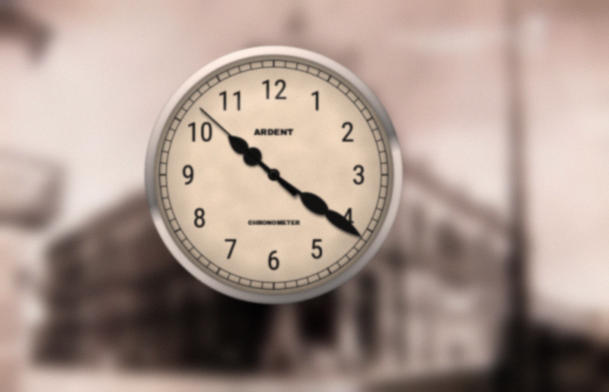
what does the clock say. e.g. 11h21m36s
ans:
10h20m52s
